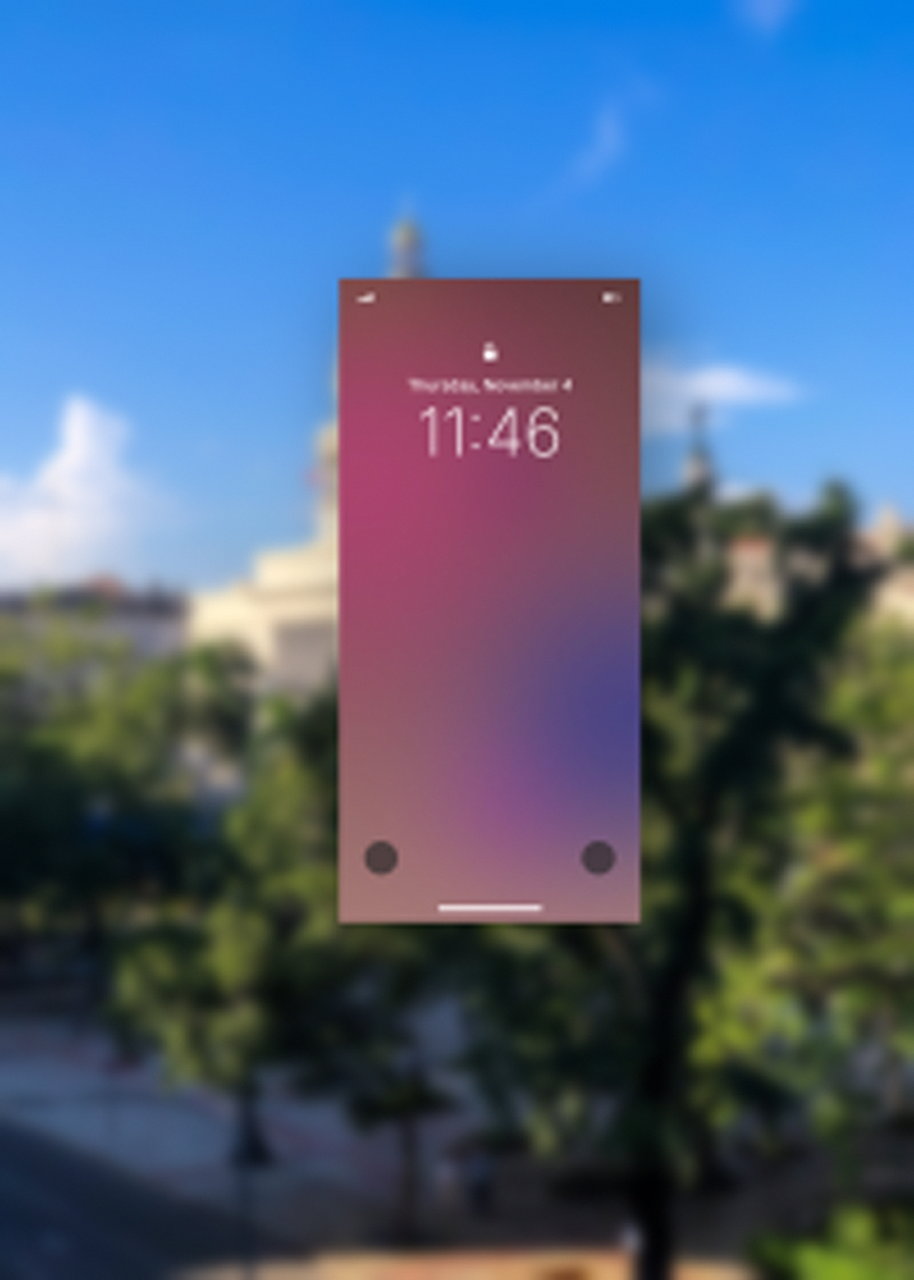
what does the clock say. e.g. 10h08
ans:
11h46
